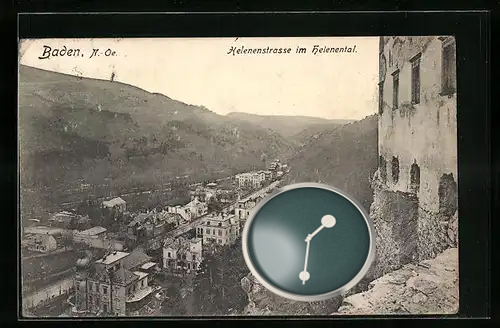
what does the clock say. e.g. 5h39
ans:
1h31
